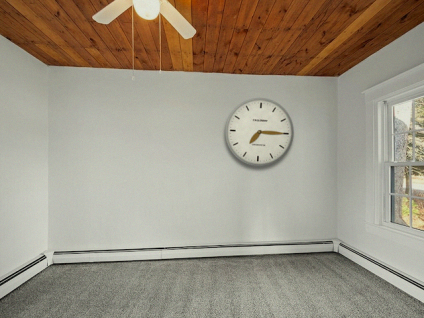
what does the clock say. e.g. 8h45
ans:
7h15
